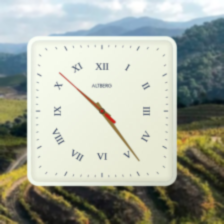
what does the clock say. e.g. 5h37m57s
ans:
10h23m52s
